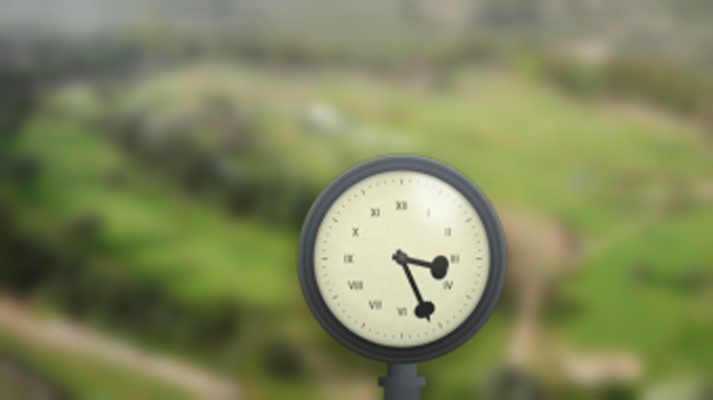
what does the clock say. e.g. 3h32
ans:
3h26
